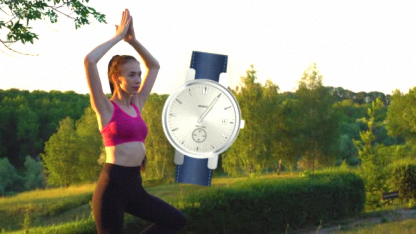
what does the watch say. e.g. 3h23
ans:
1h05
